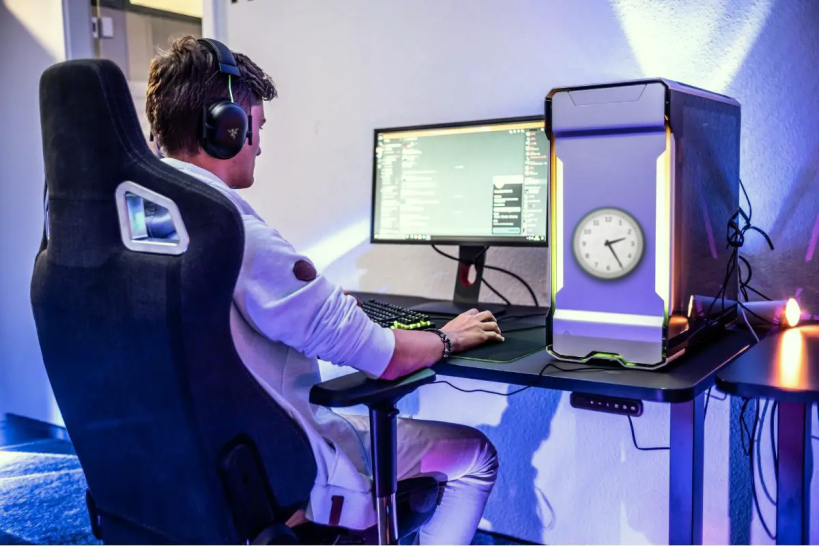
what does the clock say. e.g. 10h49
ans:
2h25
